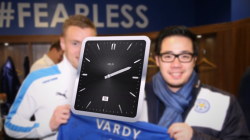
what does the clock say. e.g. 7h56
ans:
2h11
